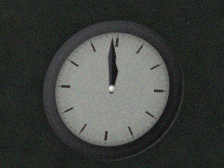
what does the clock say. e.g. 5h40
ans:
11h59
